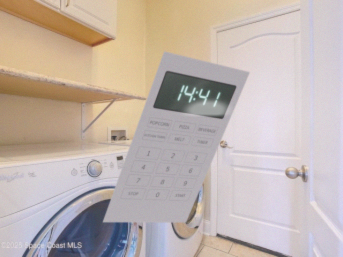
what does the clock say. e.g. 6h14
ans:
14h41
